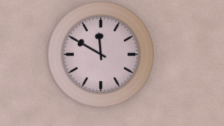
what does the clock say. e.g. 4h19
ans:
11h50
